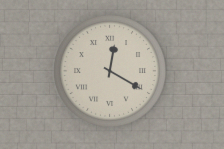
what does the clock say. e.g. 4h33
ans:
12h20
